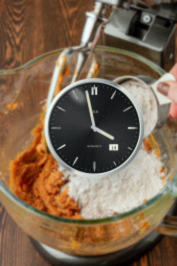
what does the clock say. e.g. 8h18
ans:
3h58
